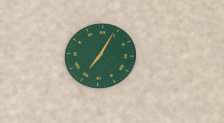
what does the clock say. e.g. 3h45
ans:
7h04
